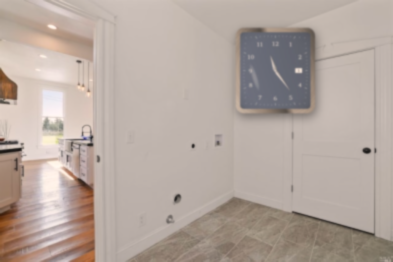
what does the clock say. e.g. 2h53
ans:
11h24
